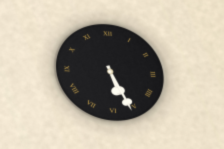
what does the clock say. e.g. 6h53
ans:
5h26
